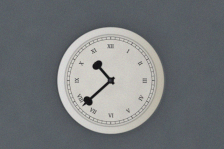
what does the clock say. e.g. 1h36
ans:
10h38
